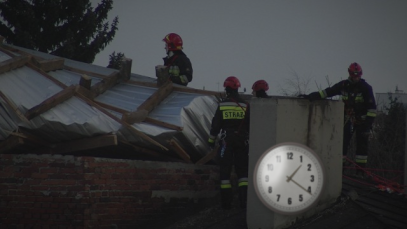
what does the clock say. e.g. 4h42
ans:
1h21
